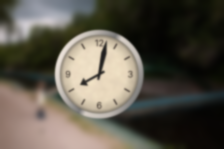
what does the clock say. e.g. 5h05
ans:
8h02
